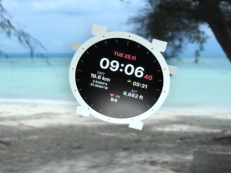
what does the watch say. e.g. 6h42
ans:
9h06
